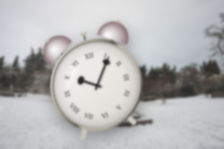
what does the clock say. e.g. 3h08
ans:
10h06
